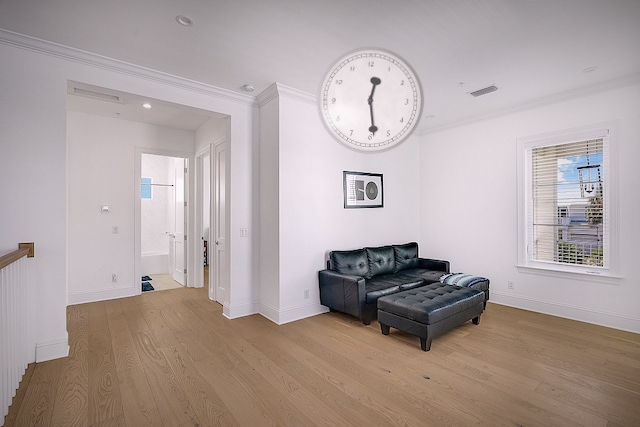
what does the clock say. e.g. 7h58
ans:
12h29
